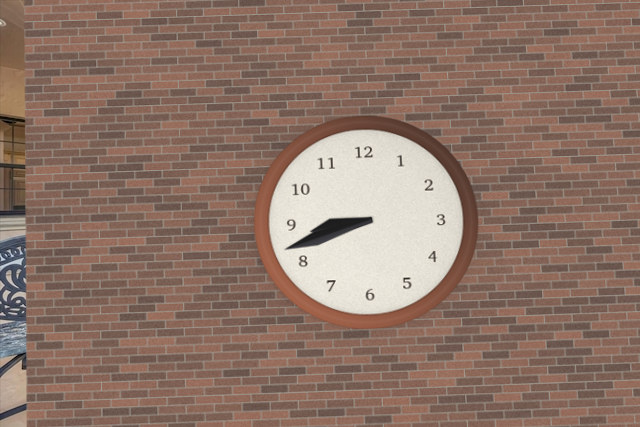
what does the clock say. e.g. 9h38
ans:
8h42
